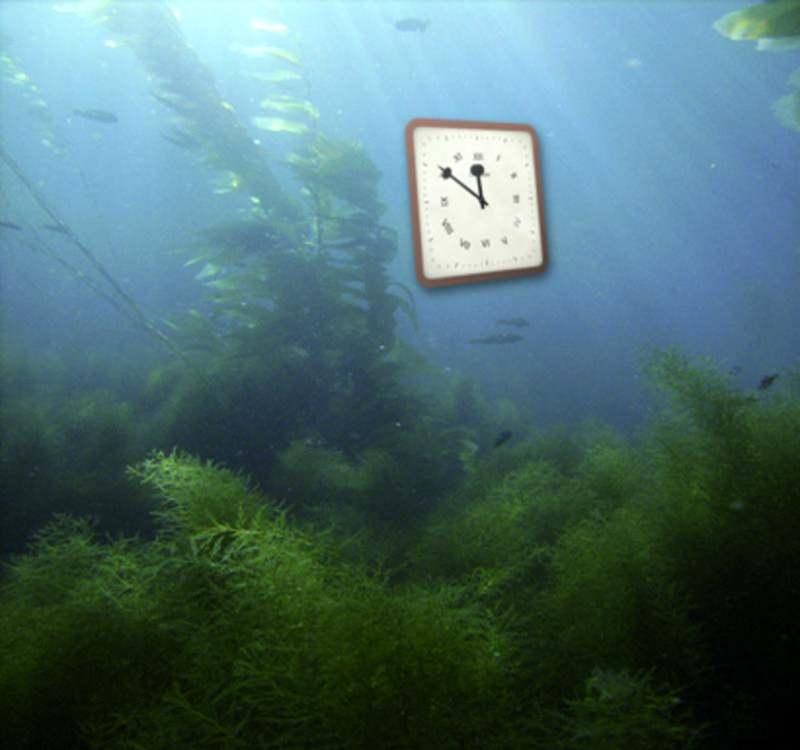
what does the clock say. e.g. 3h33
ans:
11h51
